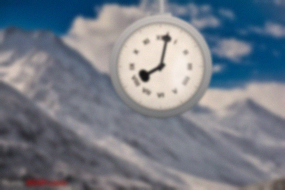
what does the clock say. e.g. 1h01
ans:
8h02
